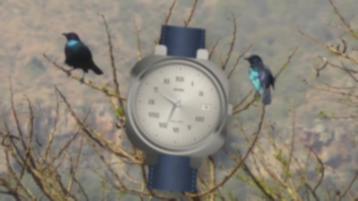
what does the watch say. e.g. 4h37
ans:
6h50
